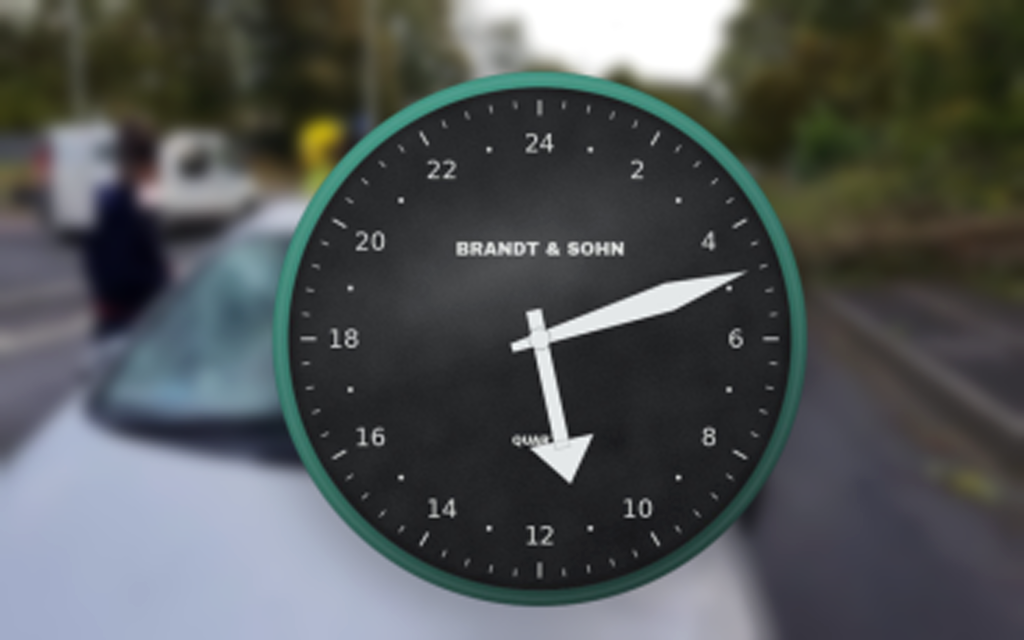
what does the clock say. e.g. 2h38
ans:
11h12
